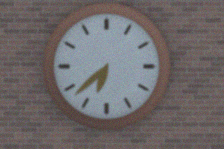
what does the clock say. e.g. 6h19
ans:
6h38
